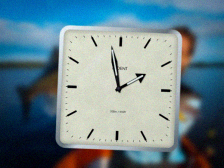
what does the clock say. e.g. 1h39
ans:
1h58
